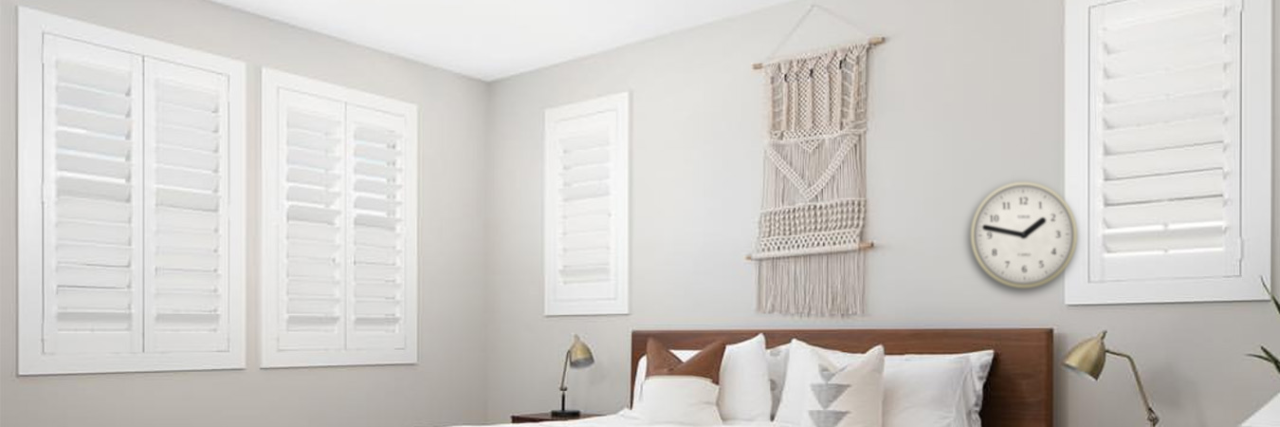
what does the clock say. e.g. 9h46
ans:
1h47
